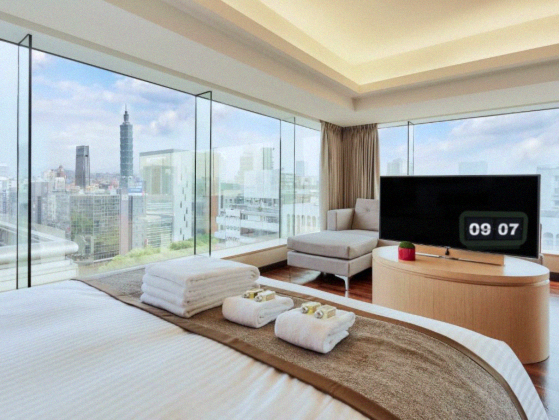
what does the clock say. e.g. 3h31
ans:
9h07
